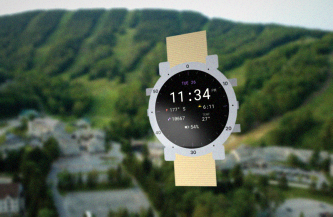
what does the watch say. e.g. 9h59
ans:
11h34
